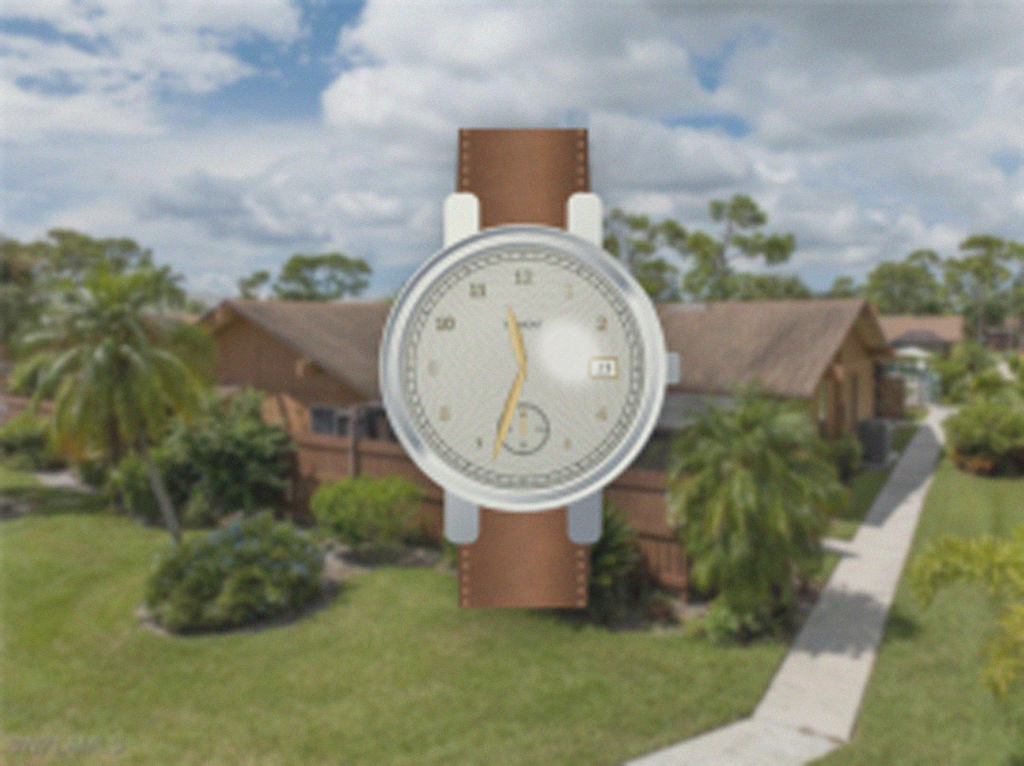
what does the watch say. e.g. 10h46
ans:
11h33
